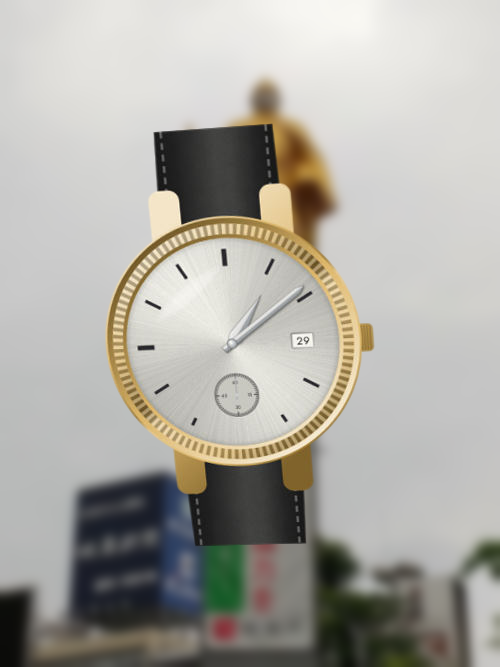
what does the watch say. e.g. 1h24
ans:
1h09
